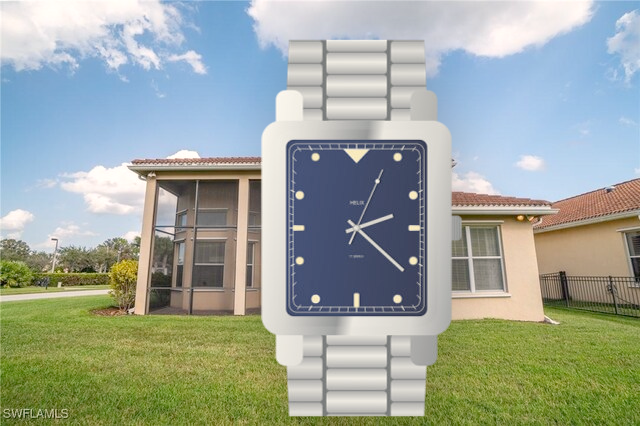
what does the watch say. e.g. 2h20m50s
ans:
2h22m04s
